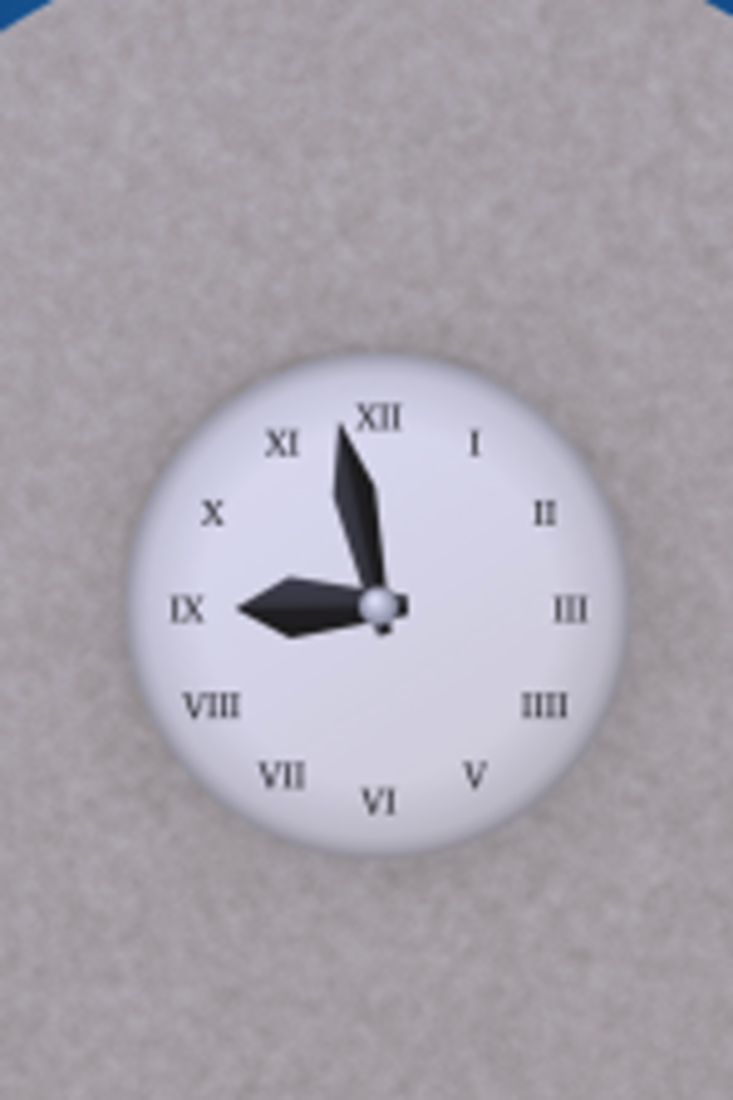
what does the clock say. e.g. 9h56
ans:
8h58
